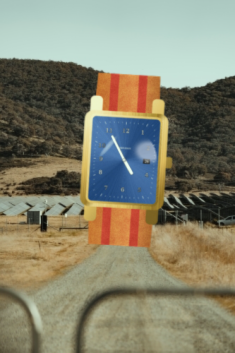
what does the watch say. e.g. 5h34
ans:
4h55
